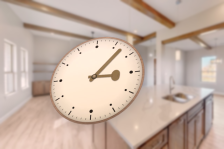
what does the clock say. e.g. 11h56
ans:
3h07
